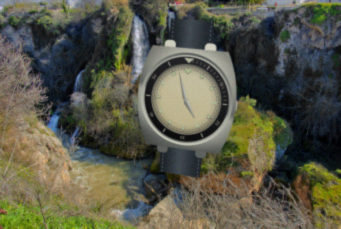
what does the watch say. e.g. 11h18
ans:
4h57
